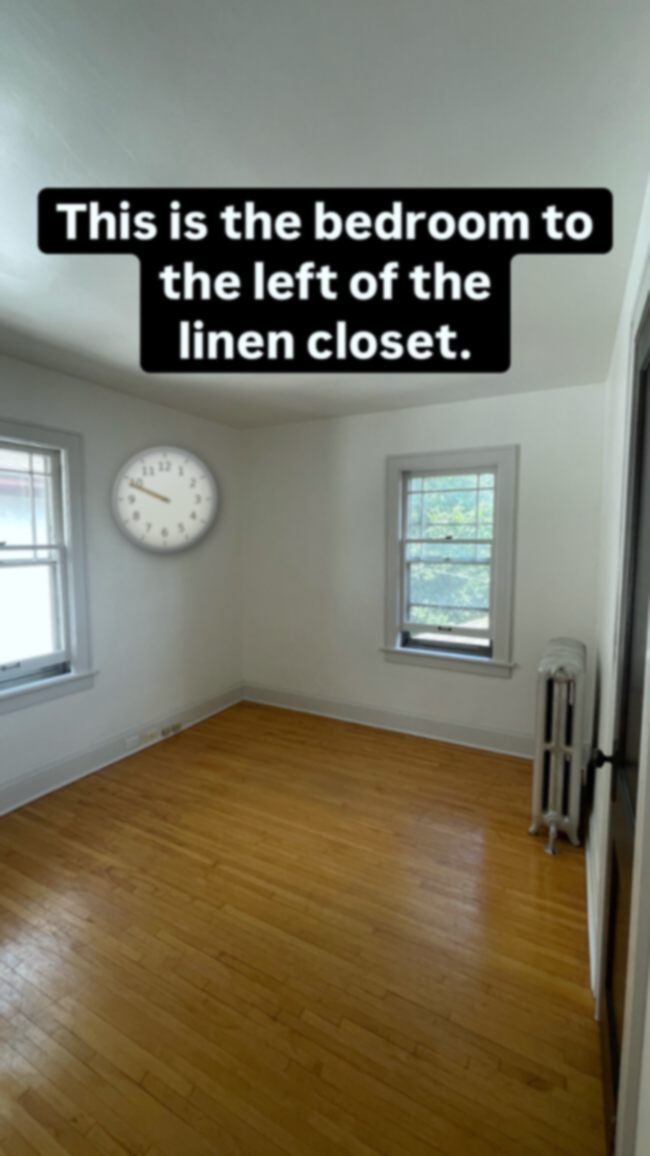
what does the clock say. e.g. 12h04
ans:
9h49
